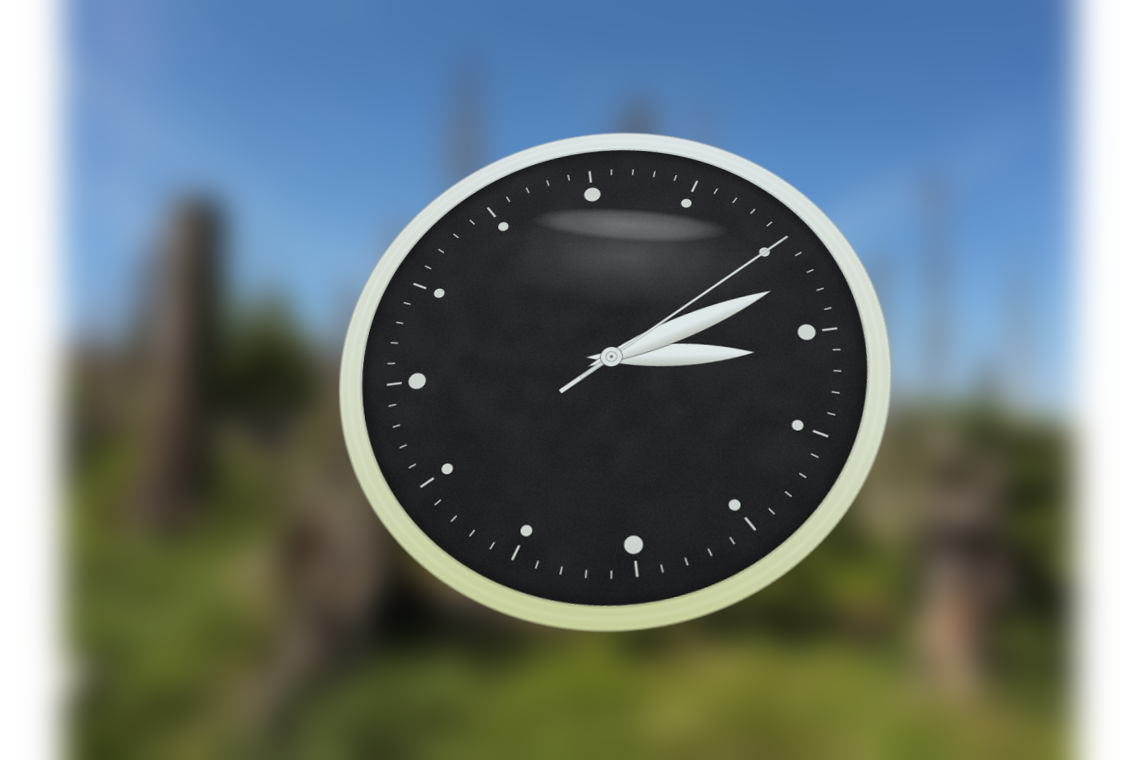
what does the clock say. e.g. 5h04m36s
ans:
3h12m10s
